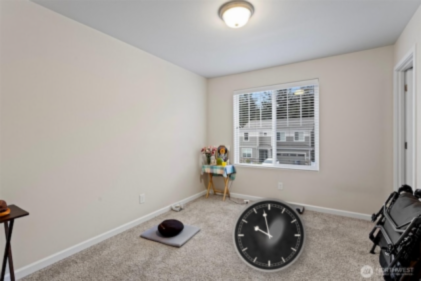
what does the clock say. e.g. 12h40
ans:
9h58
